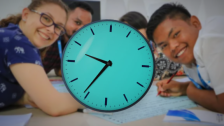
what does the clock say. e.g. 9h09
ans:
9h36
